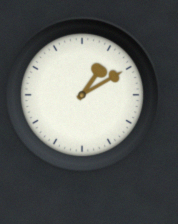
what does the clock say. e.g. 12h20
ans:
1h10
